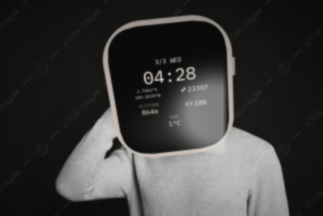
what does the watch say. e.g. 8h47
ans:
4h28
